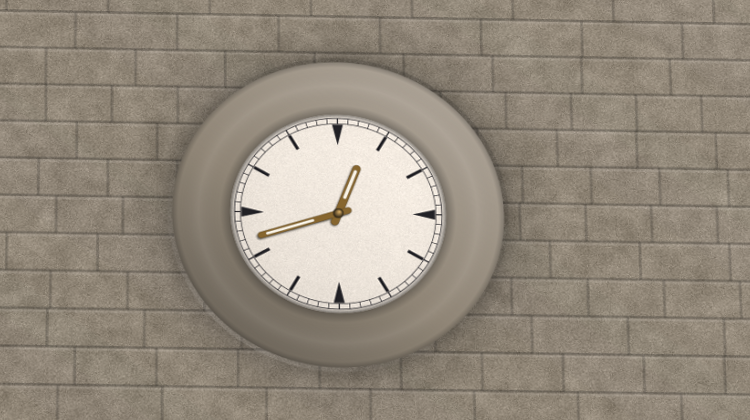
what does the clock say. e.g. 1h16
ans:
12h42
